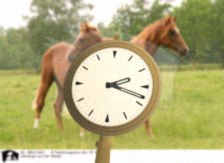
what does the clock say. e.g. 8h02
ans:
2h18
